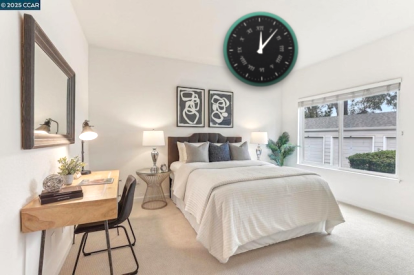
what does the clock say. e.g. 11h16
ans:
12h07
